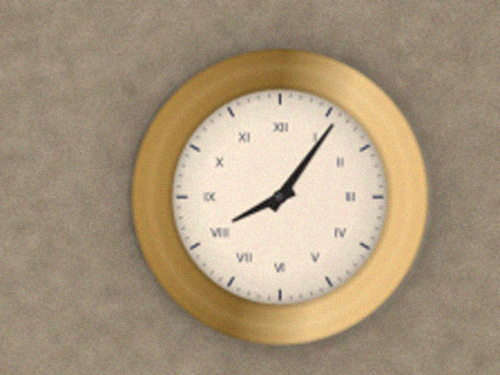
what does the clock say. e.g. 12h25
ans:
8h06
